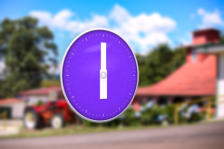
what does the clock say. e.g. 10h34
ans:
6h00
